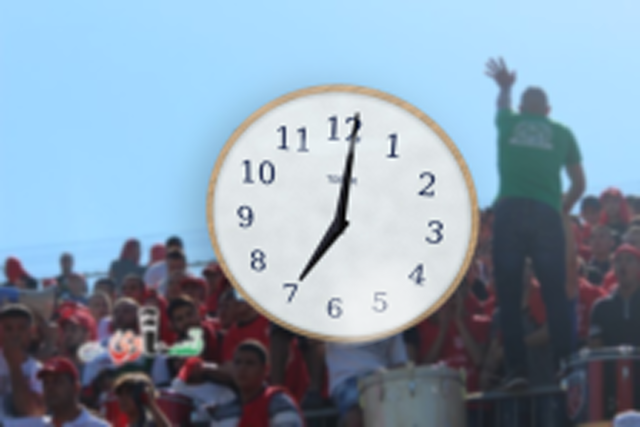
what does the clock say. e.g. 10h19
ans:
7h01
